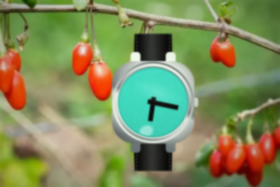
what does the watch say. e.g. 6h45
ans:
6h17
